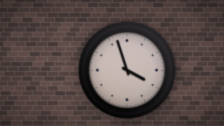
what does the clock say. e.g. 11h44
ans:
3h57
